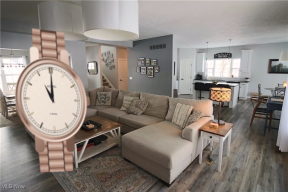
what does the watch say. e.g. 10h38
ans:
11h00
